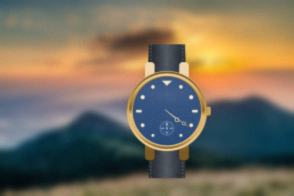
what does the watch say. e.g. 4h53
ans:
4h21
